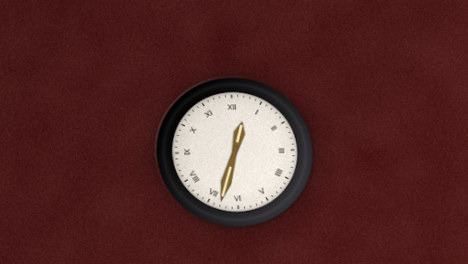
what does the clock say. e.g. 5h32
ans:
12h33
